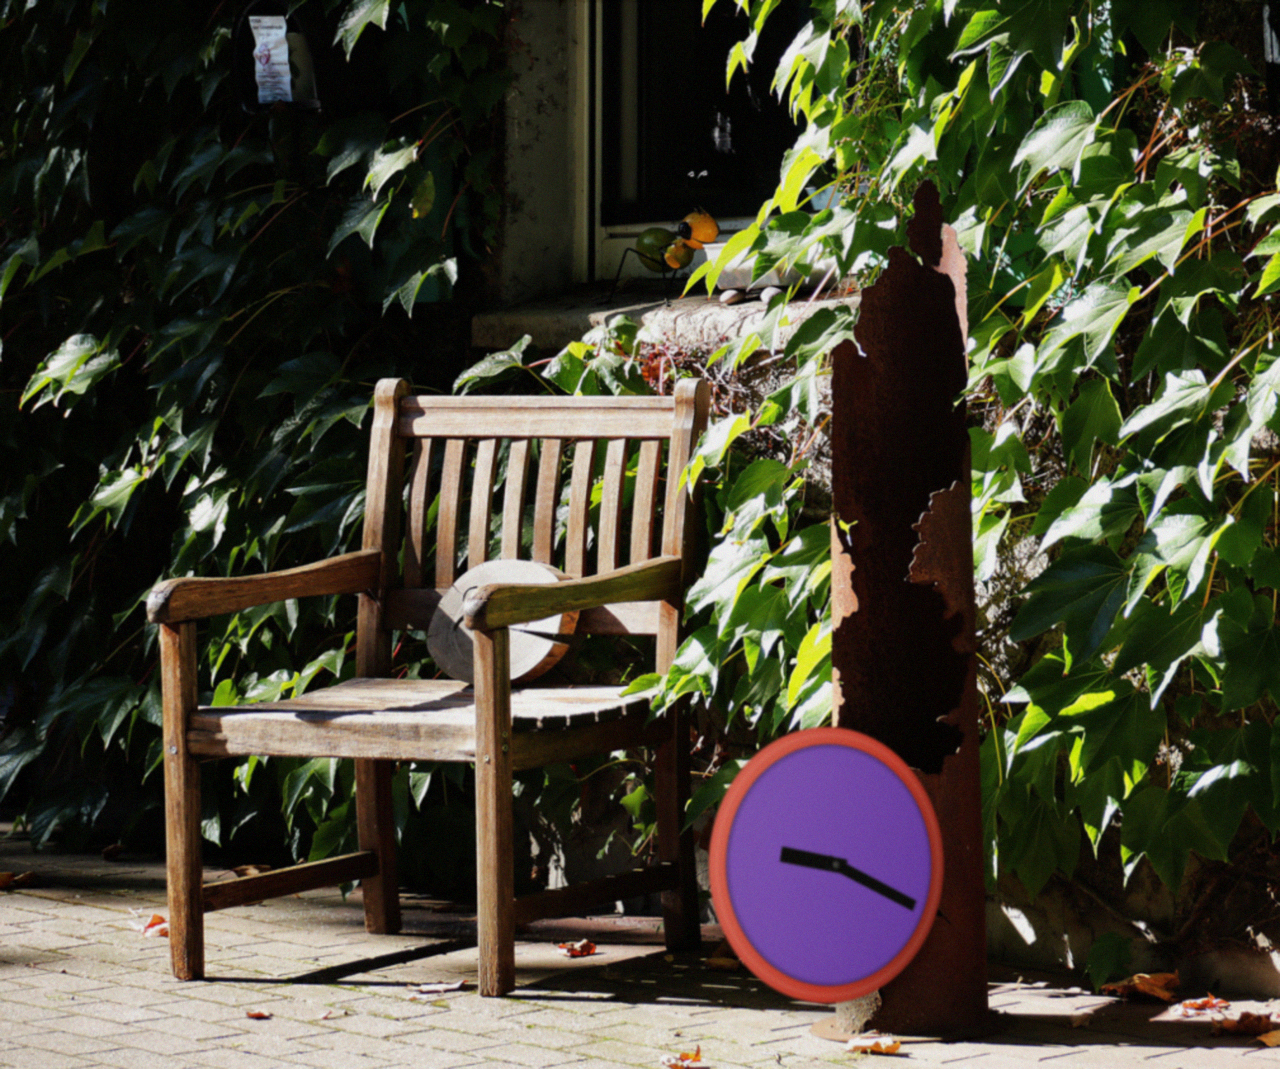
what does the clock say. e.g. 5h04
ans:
9h19
